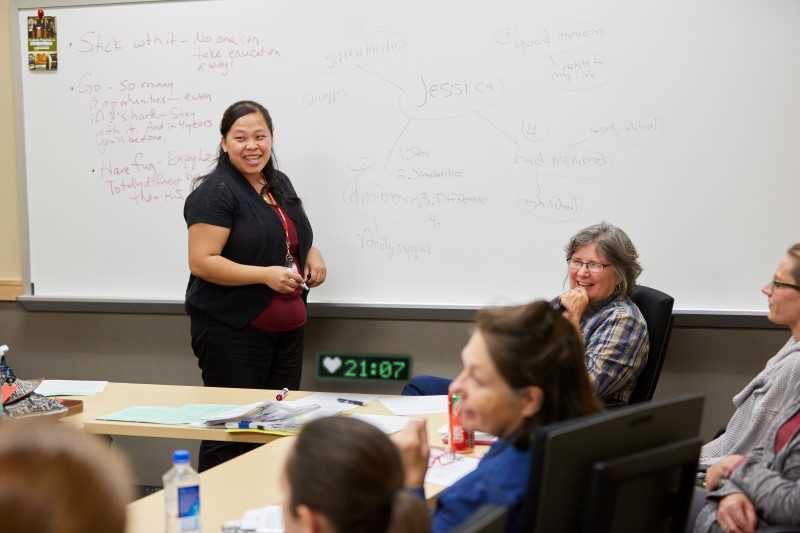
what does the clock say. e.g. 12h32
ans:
21h07
